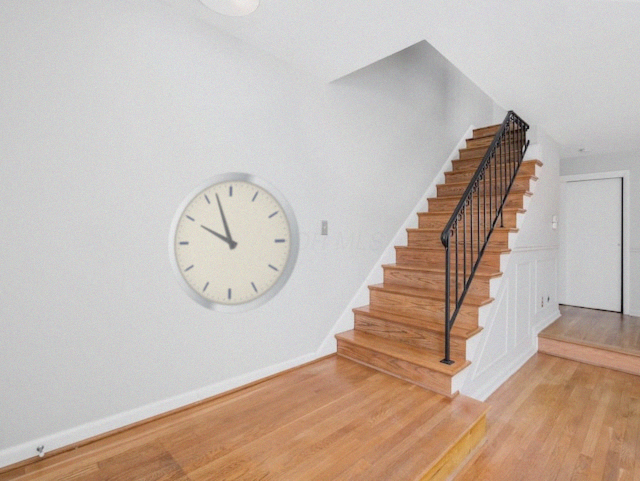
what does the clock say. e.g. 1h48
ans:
9h57
